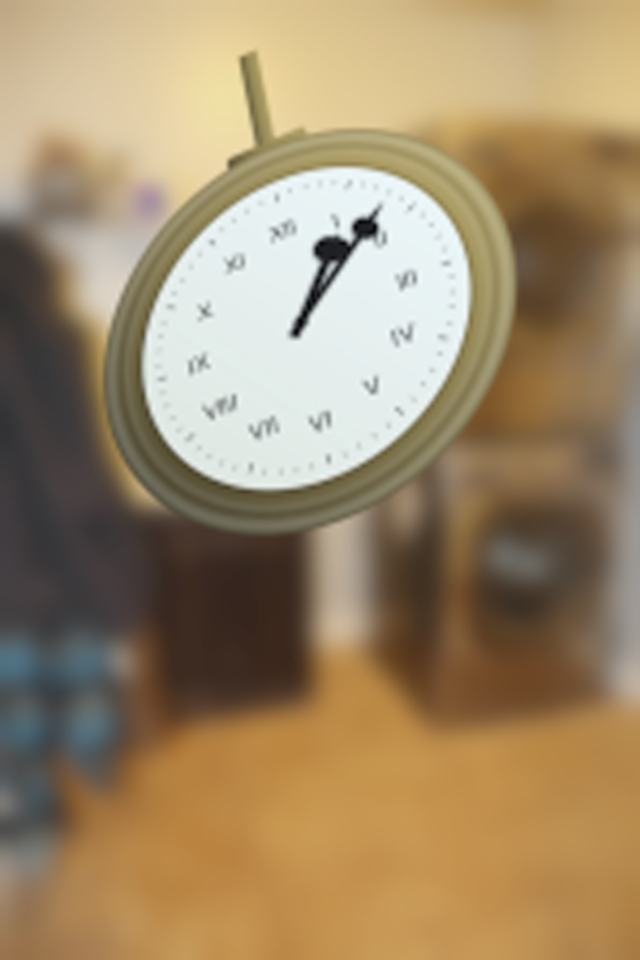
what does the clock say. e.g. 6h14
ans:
1h08
